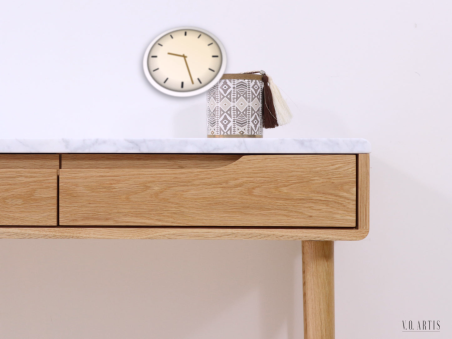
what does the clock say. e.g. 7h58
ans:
9h27
